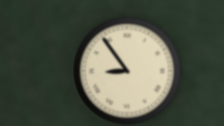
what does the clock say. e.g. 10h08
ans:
8h54
